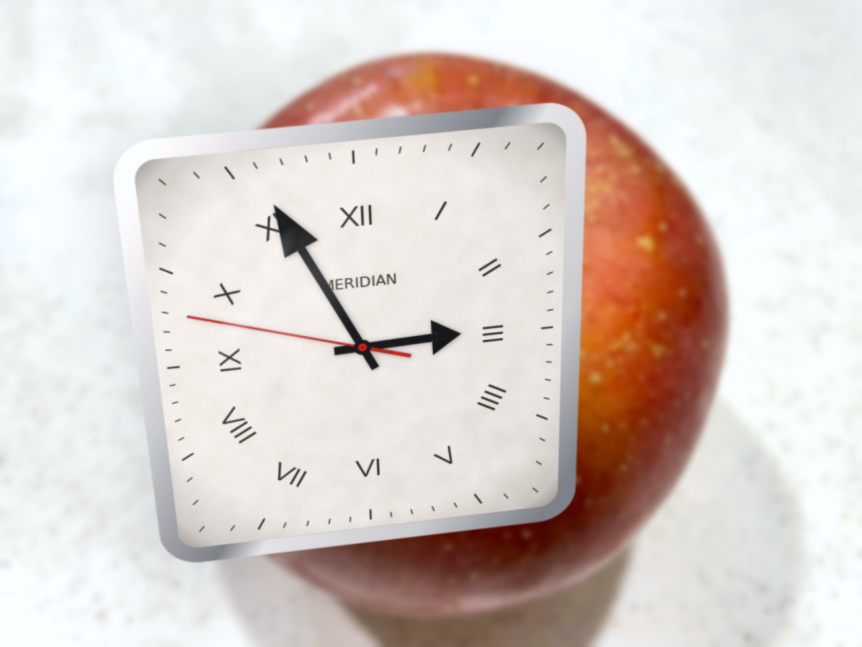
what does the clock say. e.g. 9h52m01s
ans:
2h55m48s
